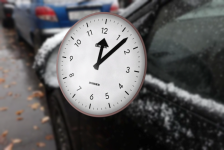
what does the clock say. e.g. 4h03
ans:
12h07
